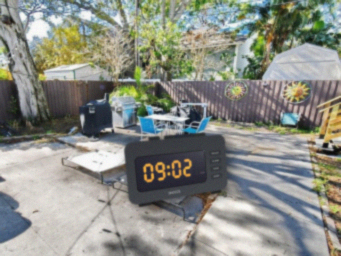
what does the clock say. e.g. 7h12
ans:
9h02
